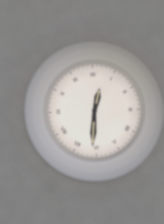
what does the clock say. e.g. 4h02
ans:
12h31
